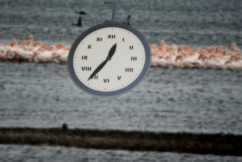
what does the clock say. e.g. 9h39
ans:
12h36
